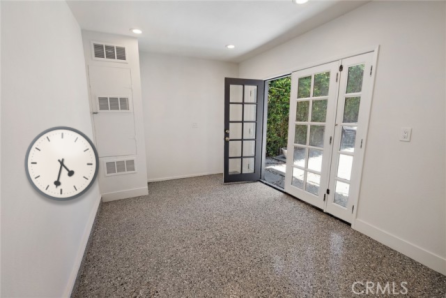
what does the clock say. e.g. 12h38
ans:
4h32
